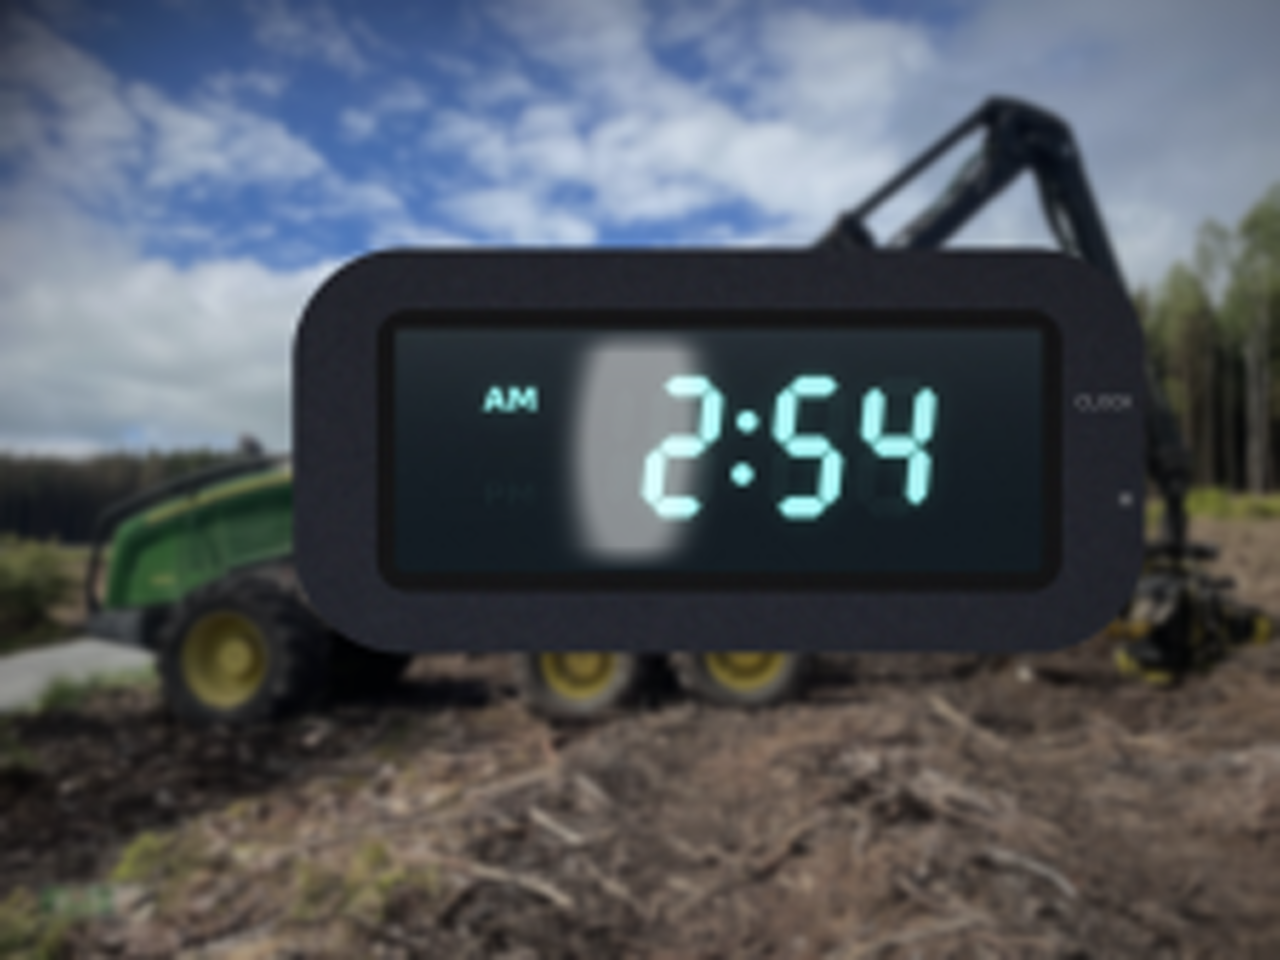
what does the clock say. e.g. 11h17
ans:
2h54
